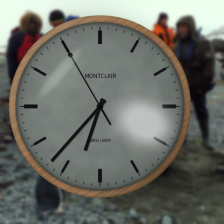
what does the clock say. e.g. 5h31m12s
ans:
6h36m55s
